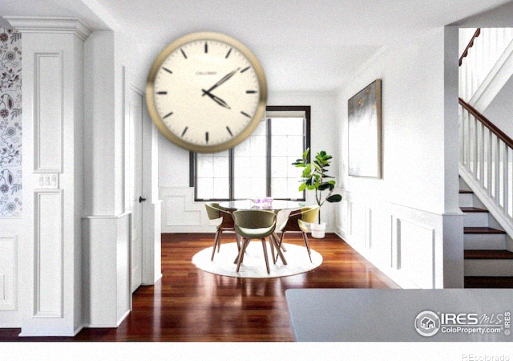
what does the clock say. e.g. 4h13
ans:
4h09
